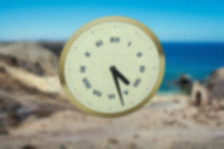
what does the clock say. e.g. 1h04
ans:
4h27
